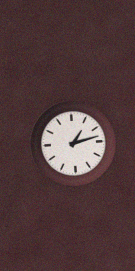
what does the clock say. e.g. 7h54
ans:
1h13
